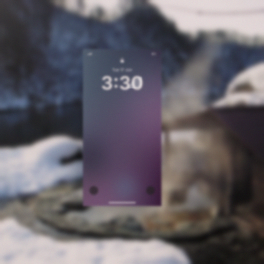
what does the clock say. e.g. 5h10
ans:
3h30
